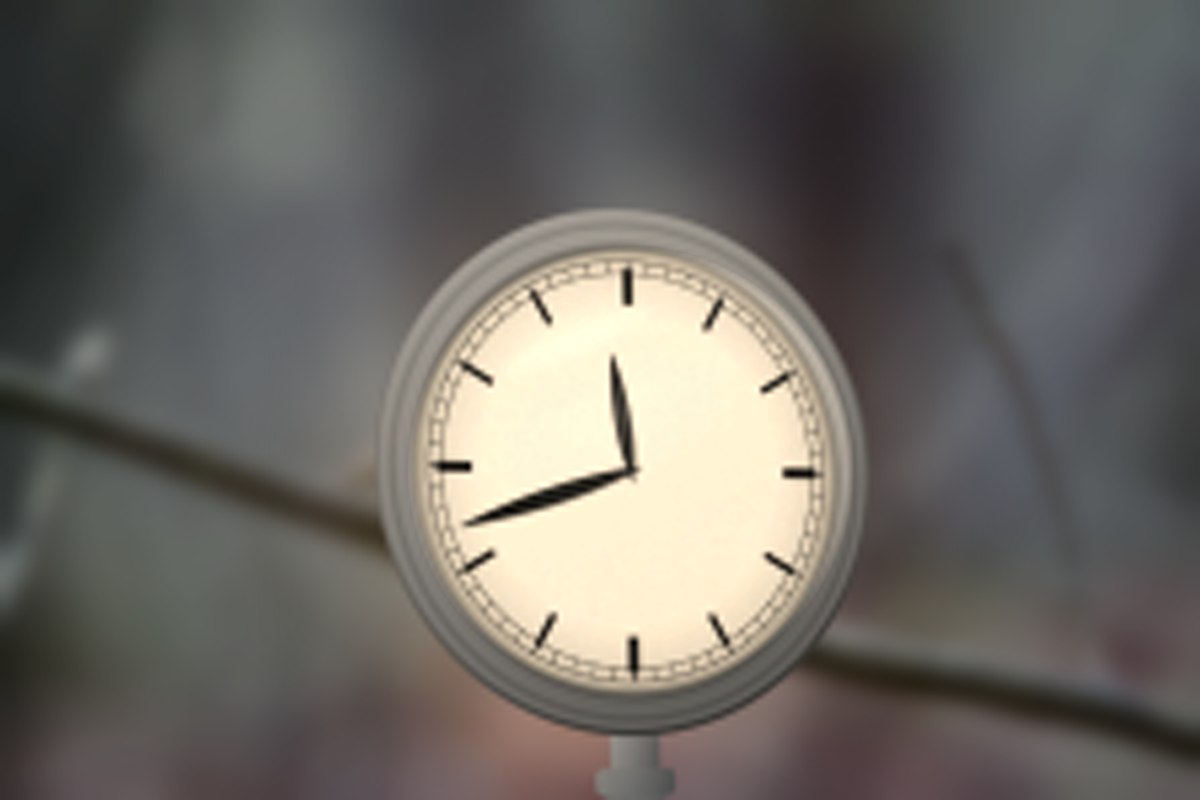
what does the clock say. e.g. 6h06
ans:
11h42
